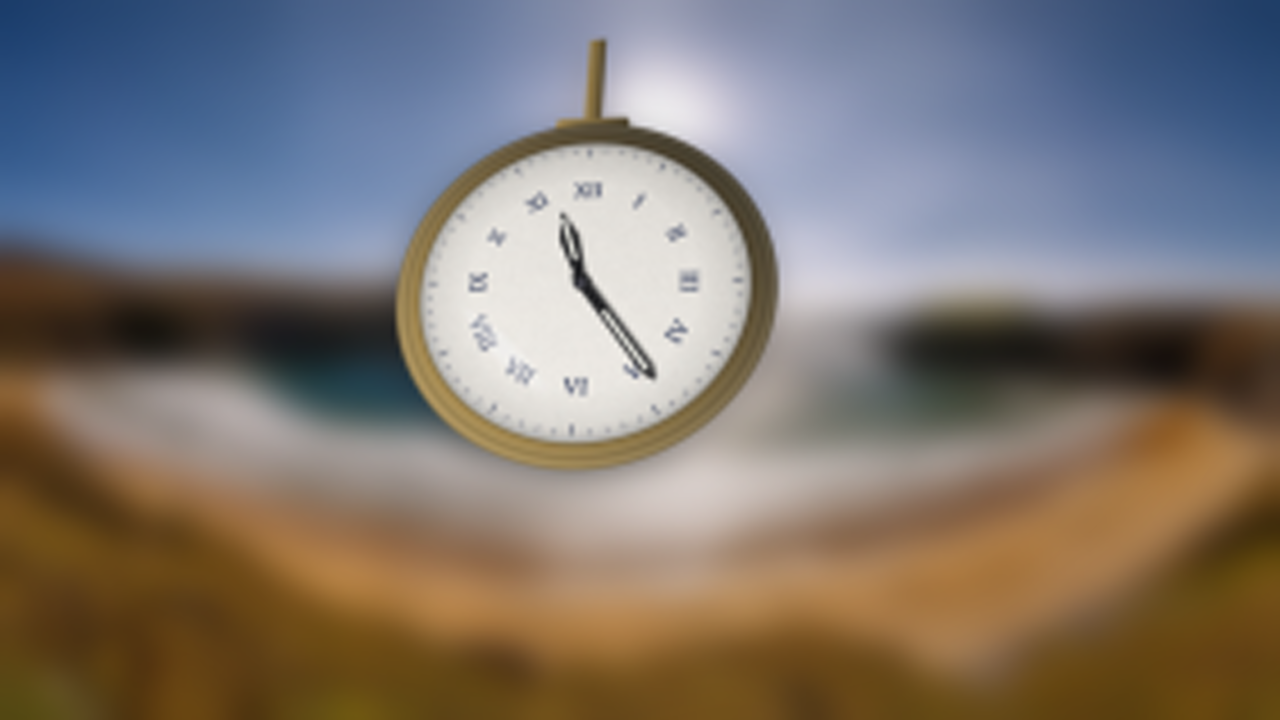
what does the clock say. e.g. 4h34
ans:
11h24
